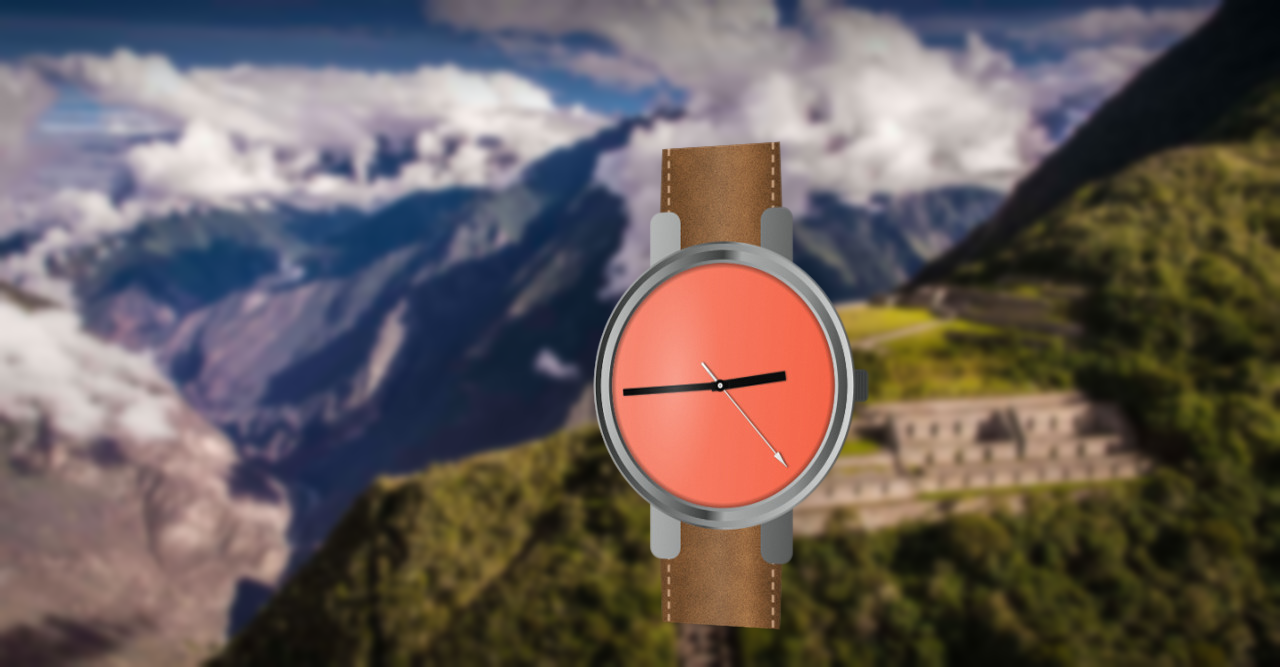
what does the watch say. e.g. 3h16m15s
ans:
2h44m23s
